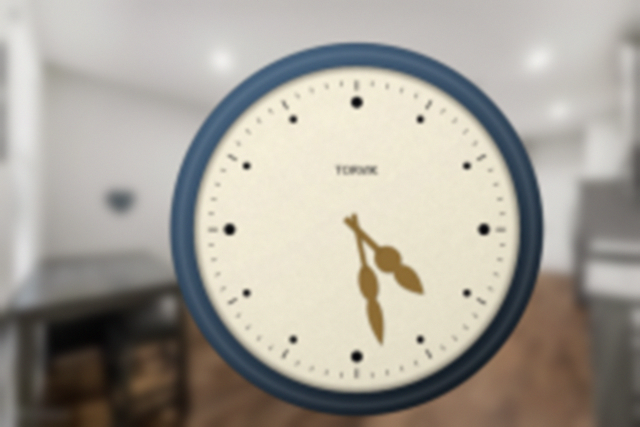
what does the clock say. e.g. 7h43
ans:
4h28
